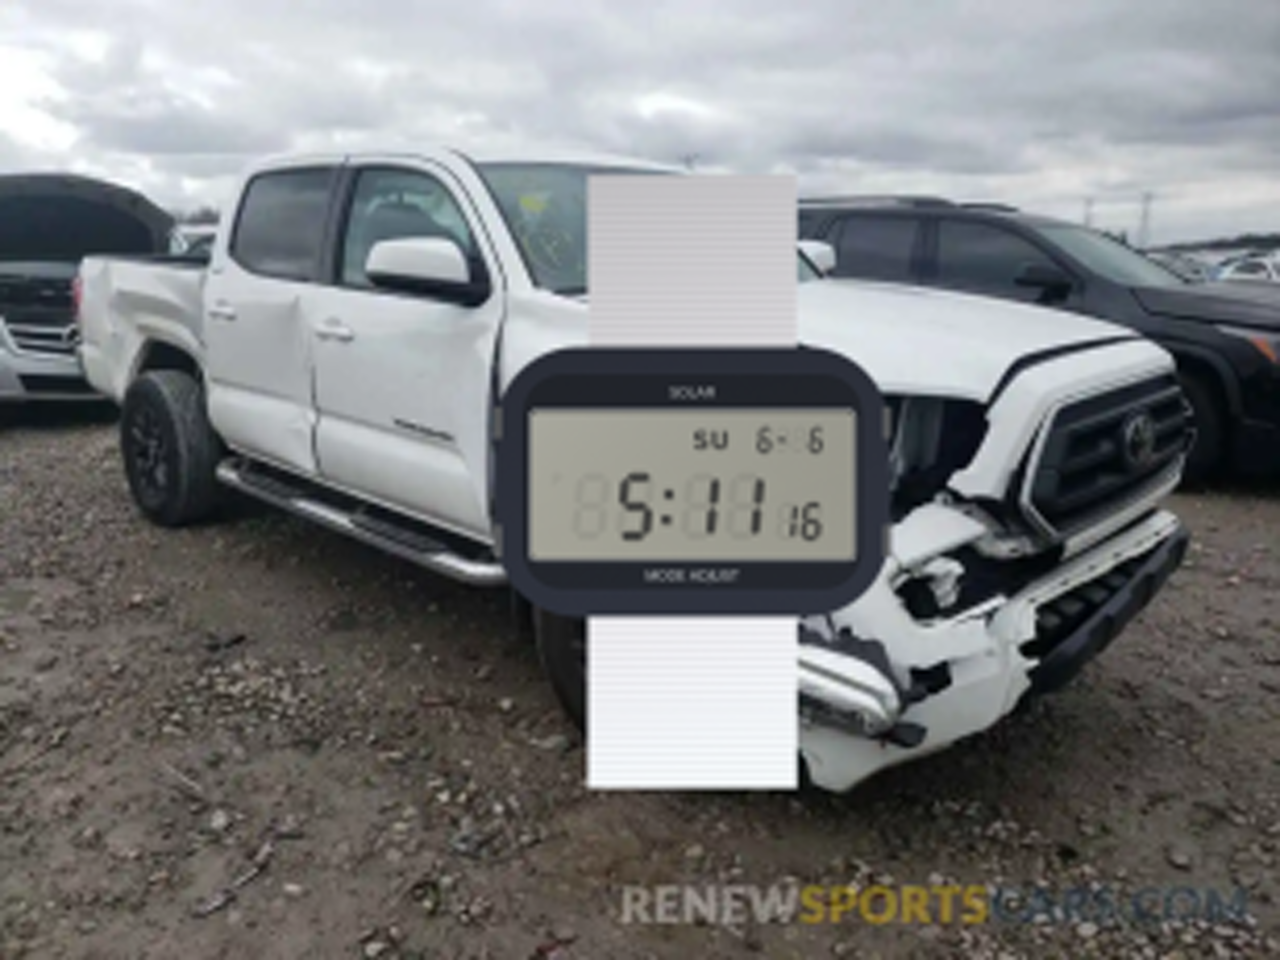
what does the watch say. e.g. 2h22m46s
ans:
5h11m16s
